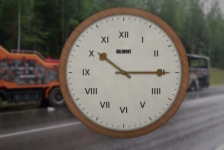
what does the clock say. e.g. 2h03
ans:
10h15
